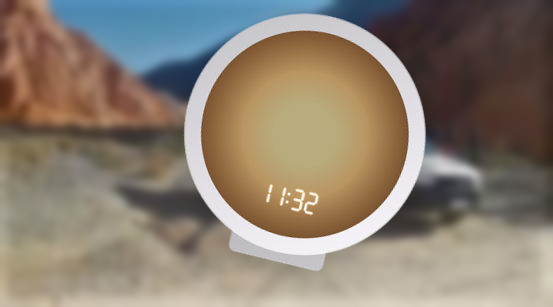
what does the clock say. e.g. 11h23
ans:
11h32
